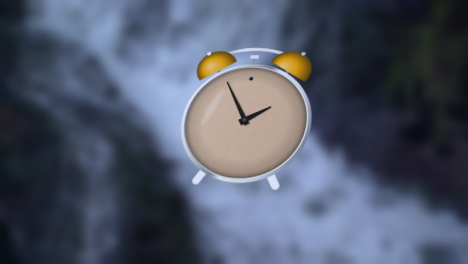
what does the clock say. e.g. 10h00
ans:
1h55
